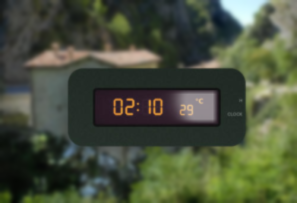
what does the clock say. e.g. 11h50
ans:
2h10
